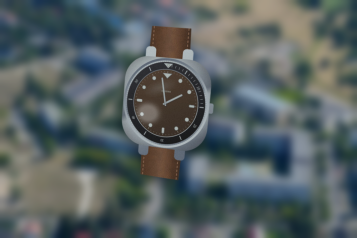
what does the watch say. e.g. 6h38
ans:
1h58
